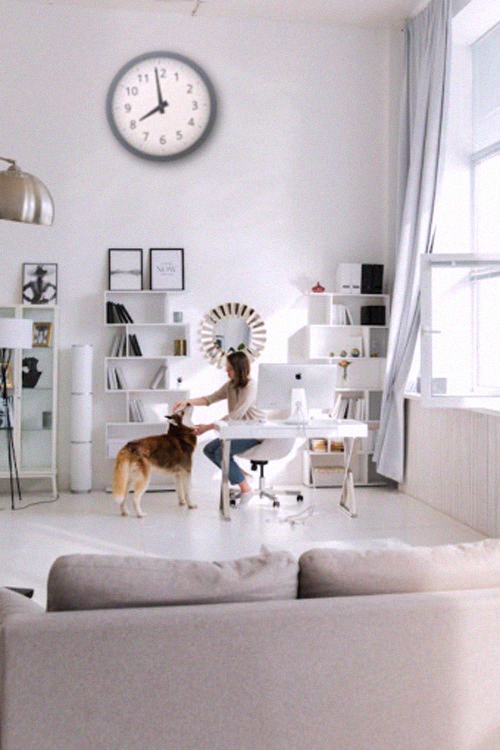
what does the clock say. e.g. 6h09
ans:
7h59
